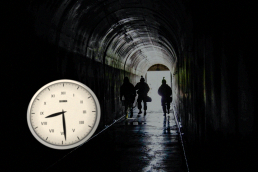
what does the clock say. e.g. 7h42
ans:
8h29
